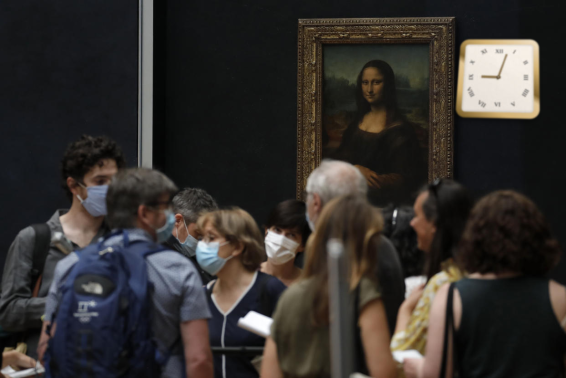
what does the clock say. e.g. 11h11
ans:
9h03
